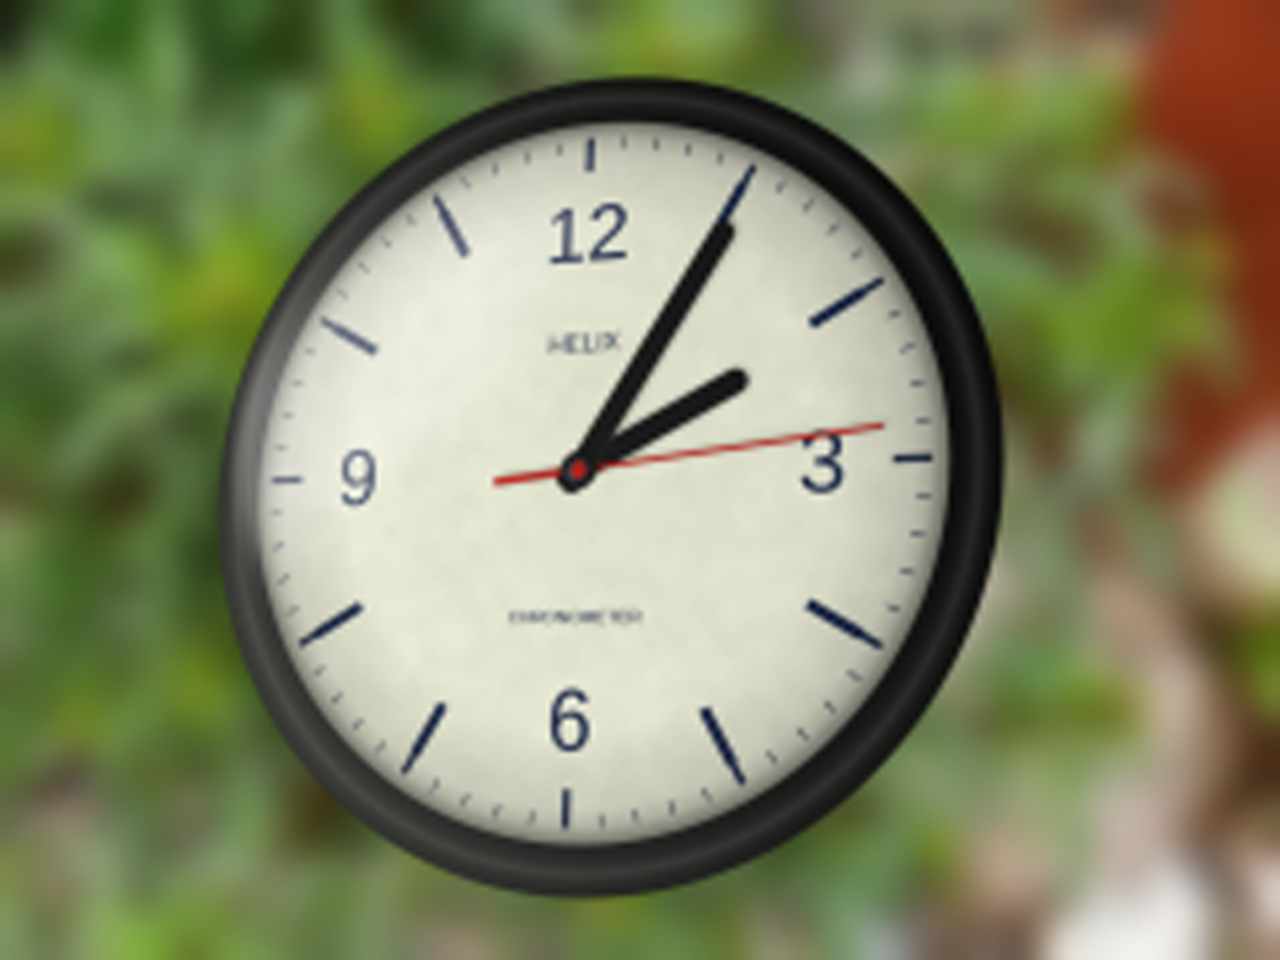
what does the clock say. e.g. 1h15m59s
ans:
2h05m14s
